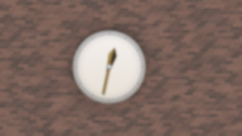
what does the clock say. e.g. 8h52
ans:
12h32
